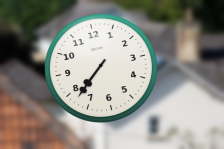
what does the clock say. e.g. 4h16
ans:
7h38
